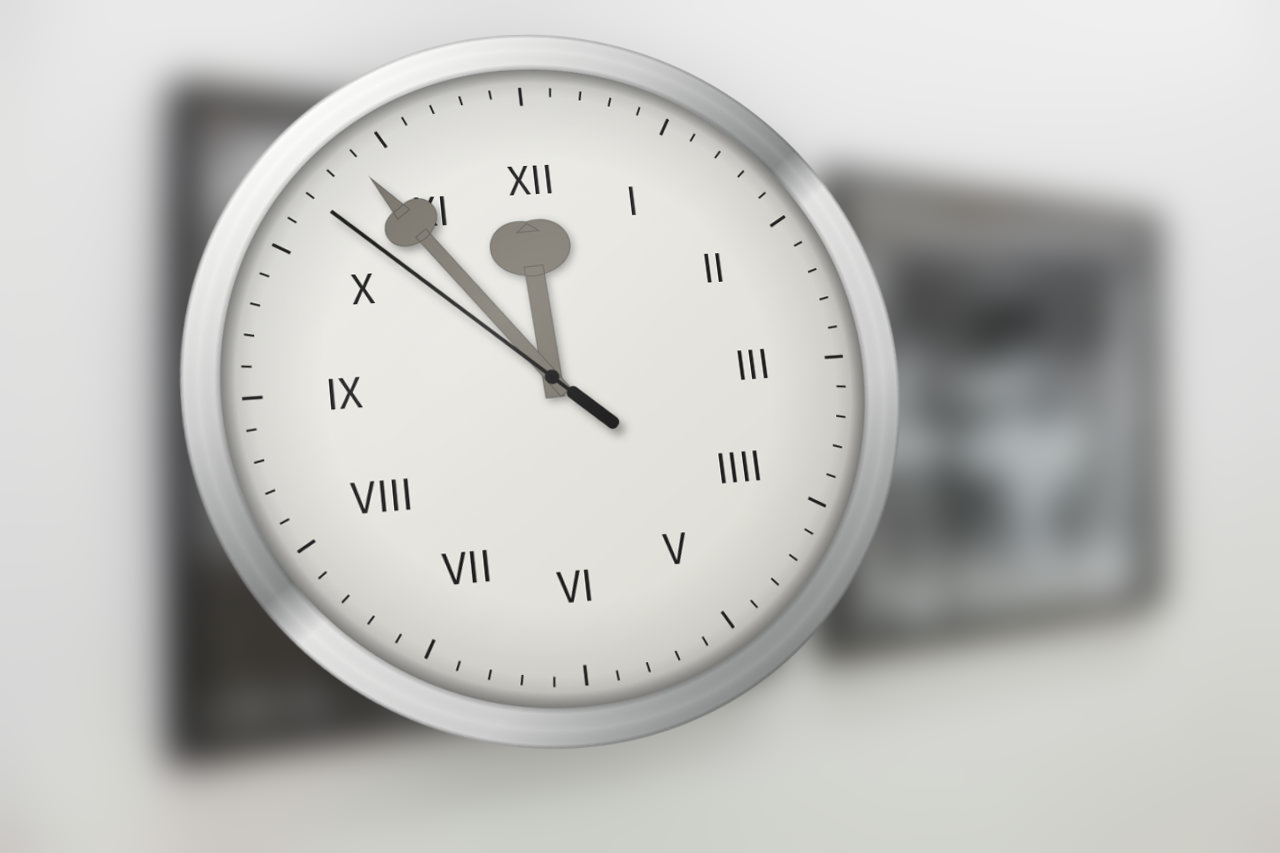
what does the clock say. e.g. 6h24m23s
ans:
11h53m52s
